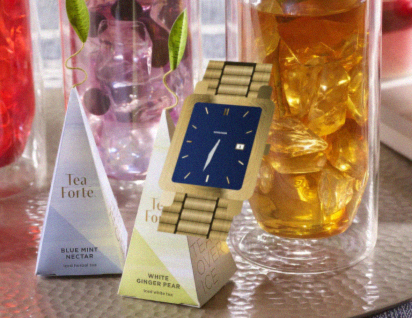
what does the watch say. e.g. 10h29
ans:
6h32
